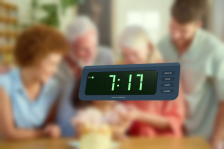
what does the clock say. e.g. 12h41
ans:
7h17
